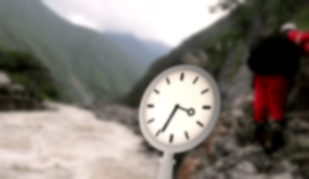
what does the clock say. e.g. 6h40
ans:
3h34
